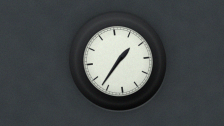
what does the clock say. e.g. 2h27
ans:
1h37
